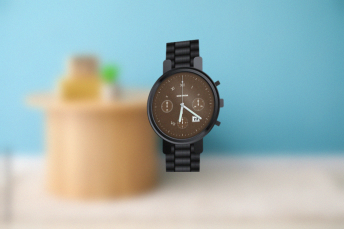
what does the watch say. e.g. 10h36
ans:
6h21
